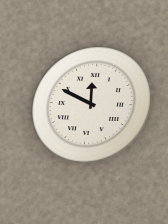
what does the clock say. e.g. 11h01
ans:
11h49
